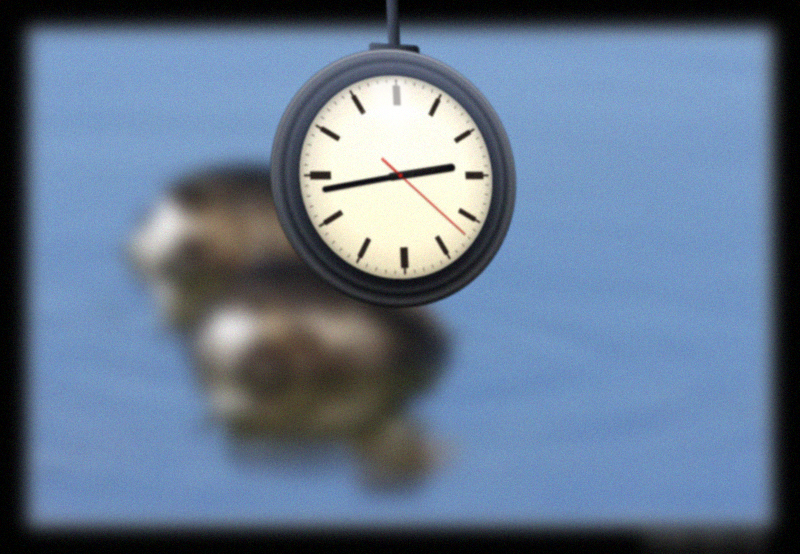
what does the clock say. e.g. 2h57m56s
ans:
2h43m22s
